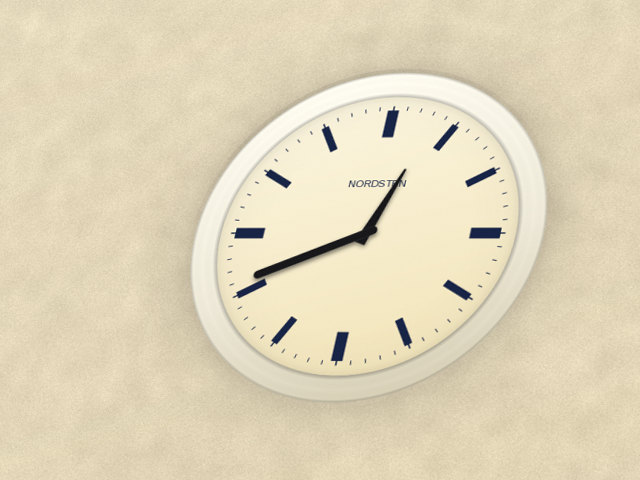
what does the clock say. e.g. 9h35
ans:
12h41
